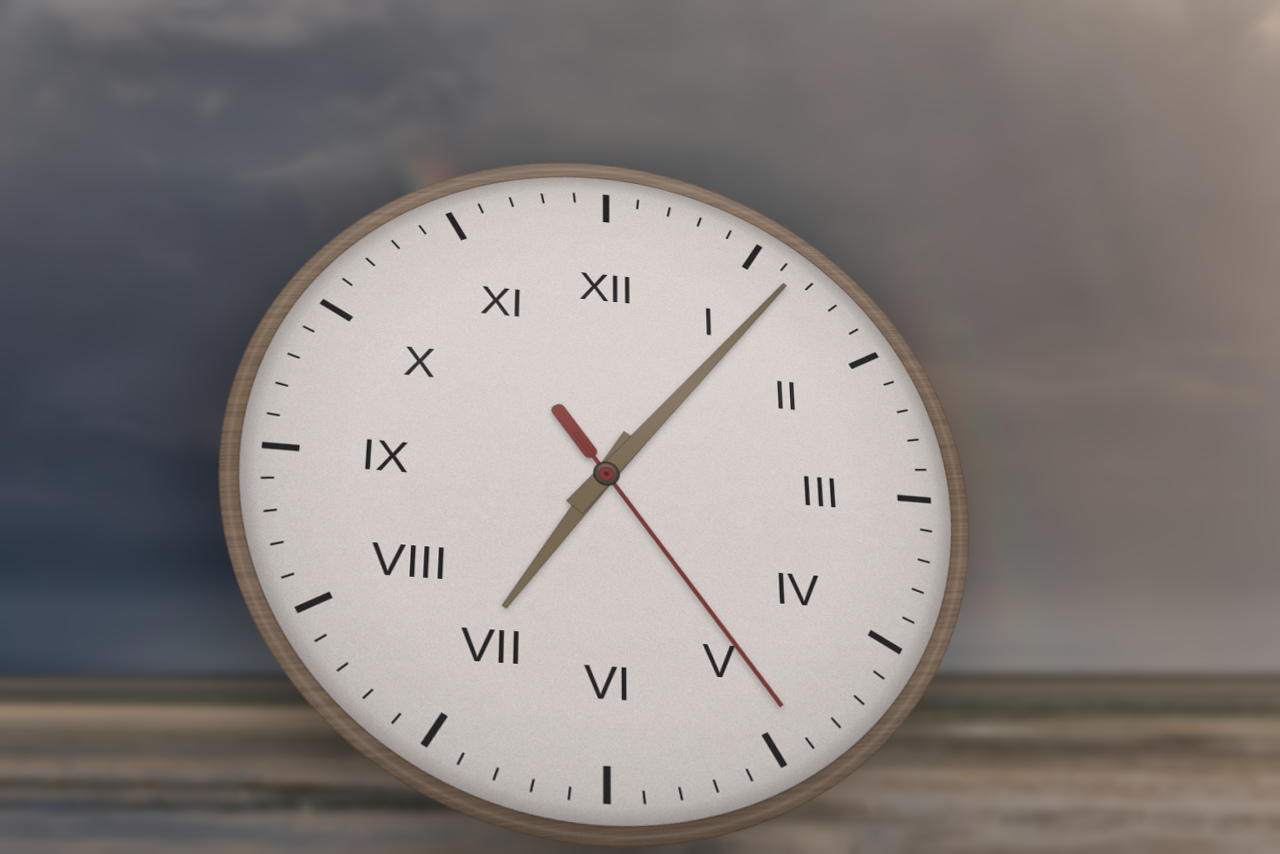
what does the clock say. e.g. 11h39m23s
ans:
7h06m24s
